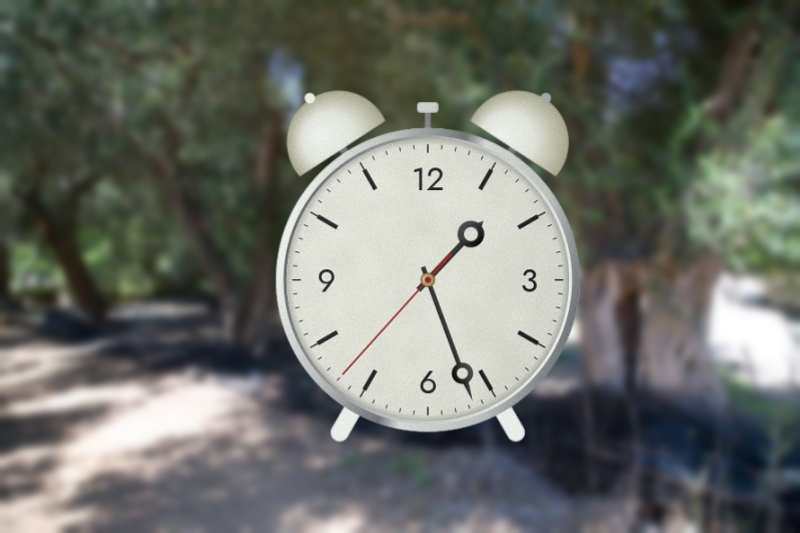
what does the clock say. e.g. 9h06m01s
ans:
1h26m37s
